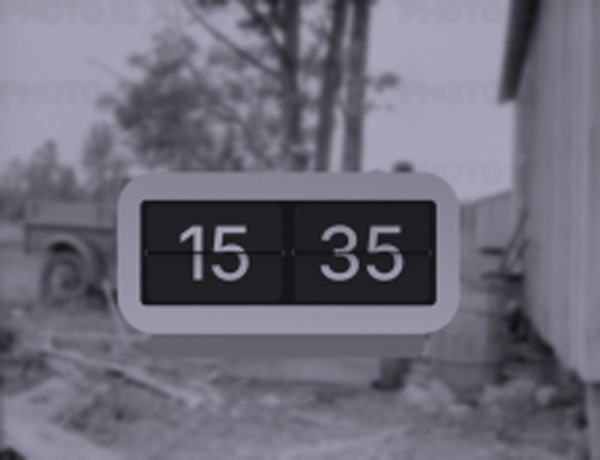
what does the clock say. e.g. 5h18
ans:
15h35
